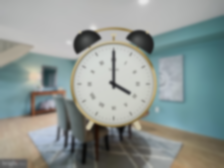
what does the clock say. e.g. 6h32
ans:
4h00
